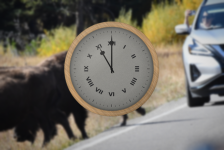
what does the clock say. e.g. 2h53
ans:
11h00
